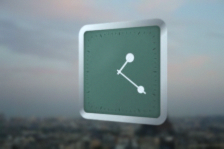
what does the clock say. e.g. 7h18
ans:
1h21
